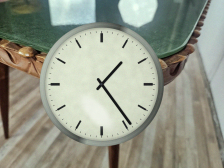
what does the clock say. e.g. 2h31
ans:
1h24
